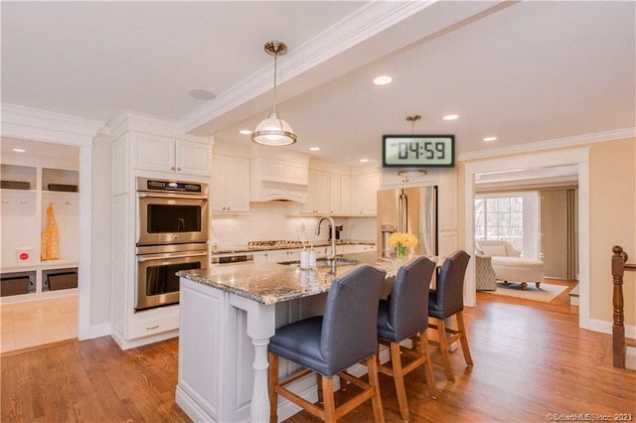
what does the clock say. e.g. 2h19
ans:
4h59
